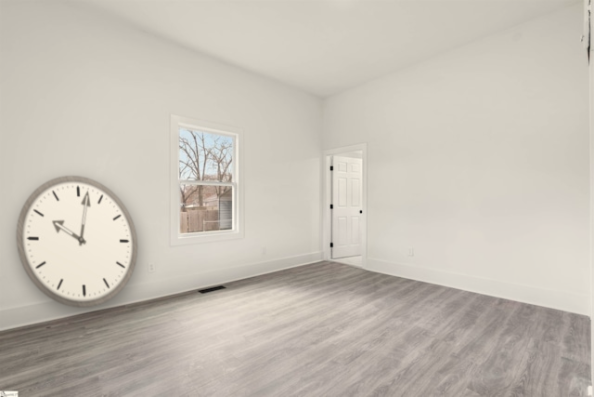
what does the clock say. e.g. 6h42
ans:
10h02
